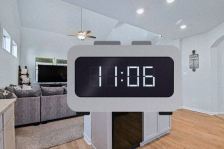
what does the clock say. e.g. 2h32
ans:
11h06
